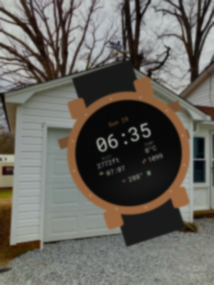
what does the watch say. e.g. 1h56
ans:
6h35
